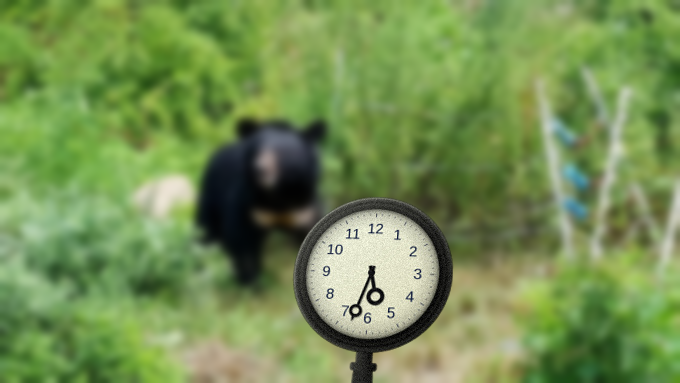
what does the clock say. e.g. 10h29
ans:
5h33
